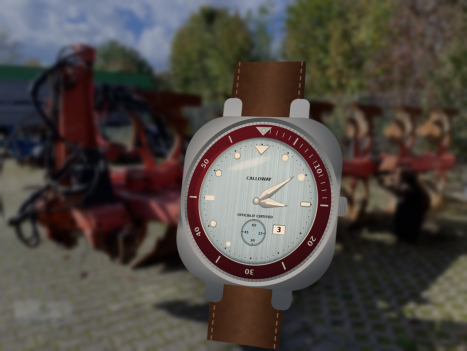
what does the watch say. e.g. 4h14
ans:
3h09
